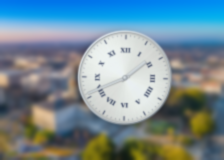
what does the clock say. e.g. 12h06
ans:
1h41
